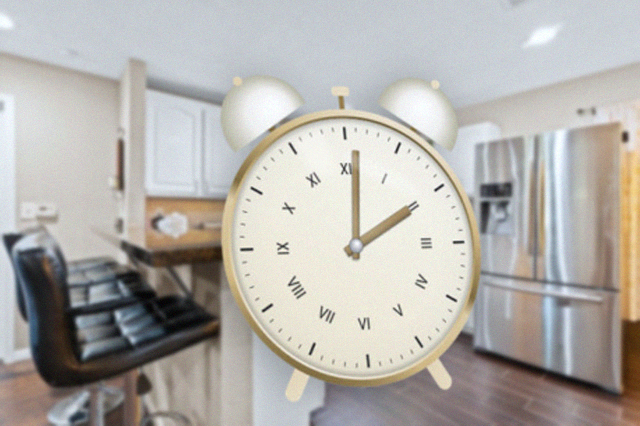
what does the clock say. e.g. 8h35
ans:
2h01
